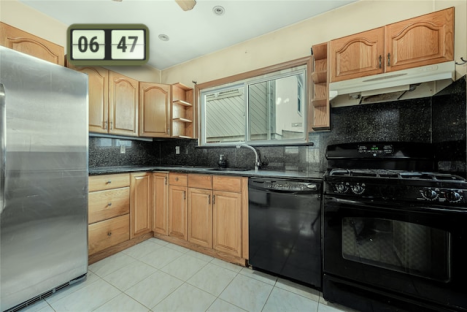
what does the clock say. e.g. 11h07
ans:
6h47
